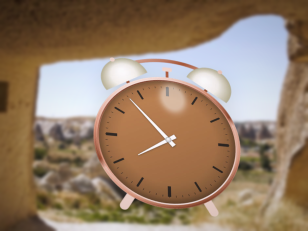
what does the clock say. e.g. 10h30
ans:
7h53
